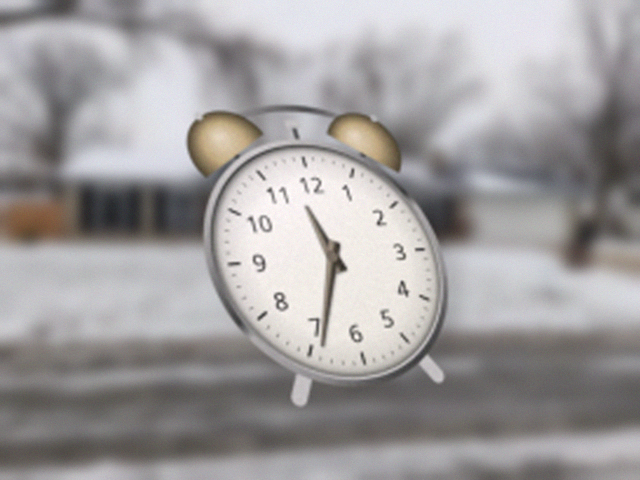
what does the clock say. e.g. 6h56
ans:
11h34
